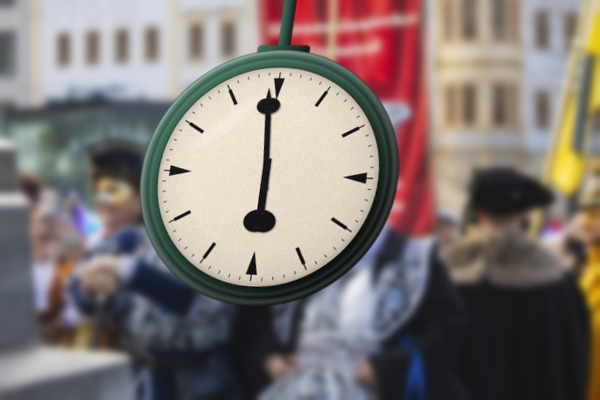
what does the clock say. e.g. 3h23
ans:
5h59
